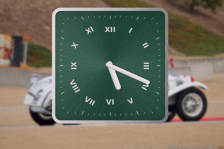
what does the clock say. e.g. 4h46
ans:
5h19
